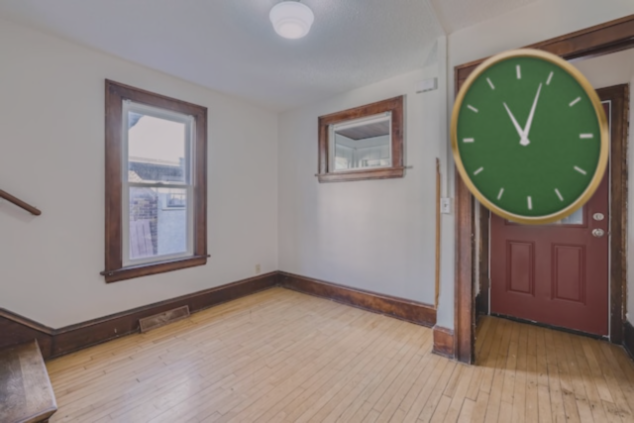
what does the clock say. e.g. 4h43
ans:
11h04
